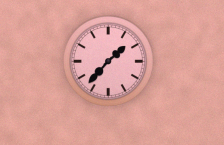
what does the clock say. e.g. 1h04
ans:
1h37
